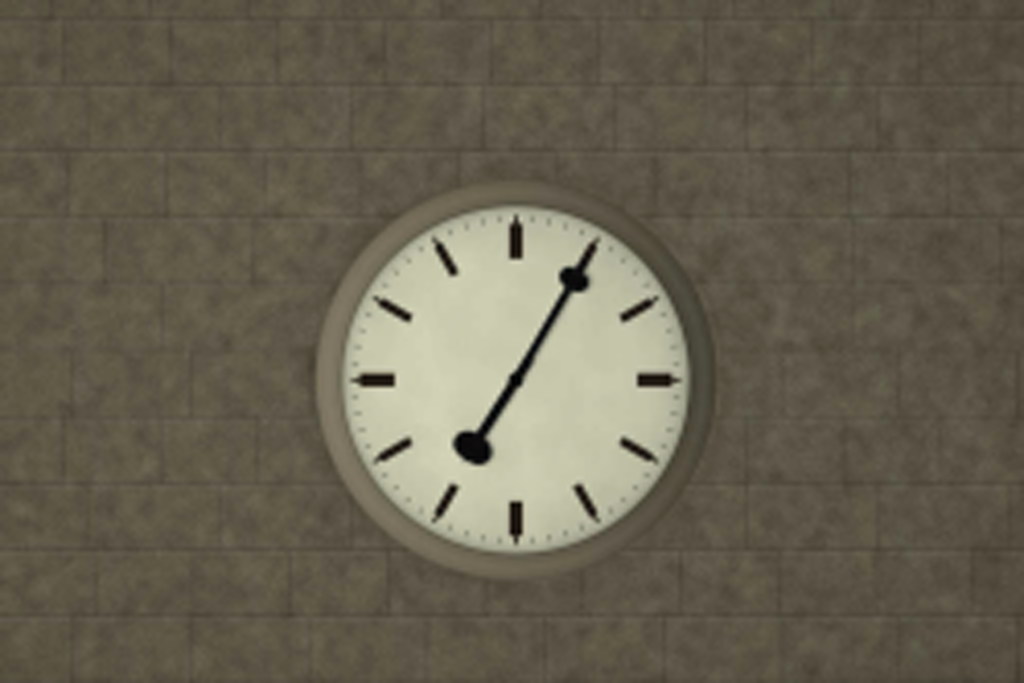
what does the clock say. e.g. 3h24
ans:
7h05
